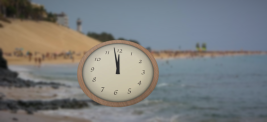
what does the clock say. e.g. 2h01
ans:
11h58
